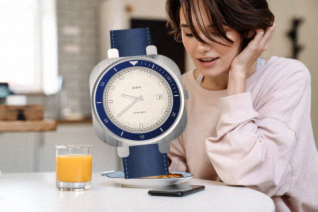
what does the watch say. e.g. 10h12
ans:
9h39
